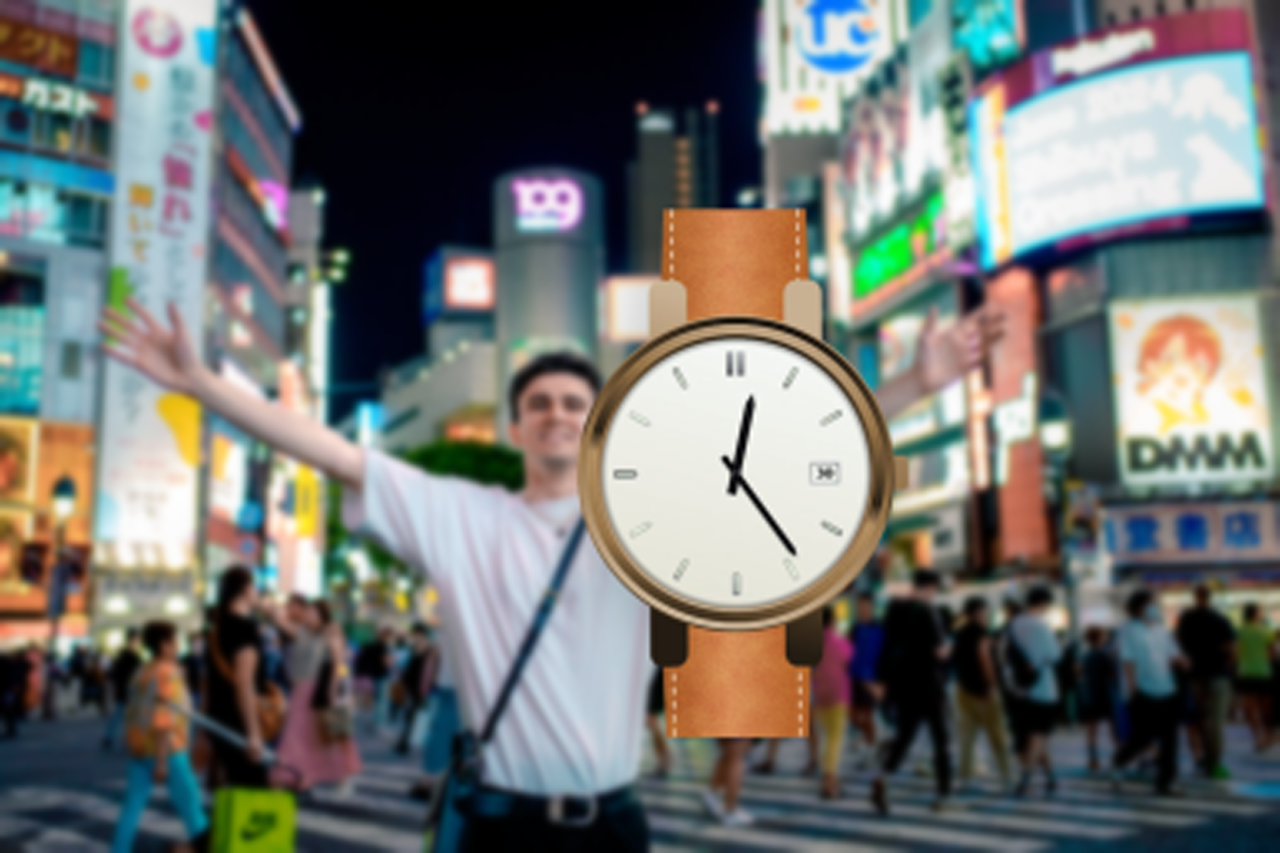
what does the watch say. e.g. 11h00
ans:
12h24
